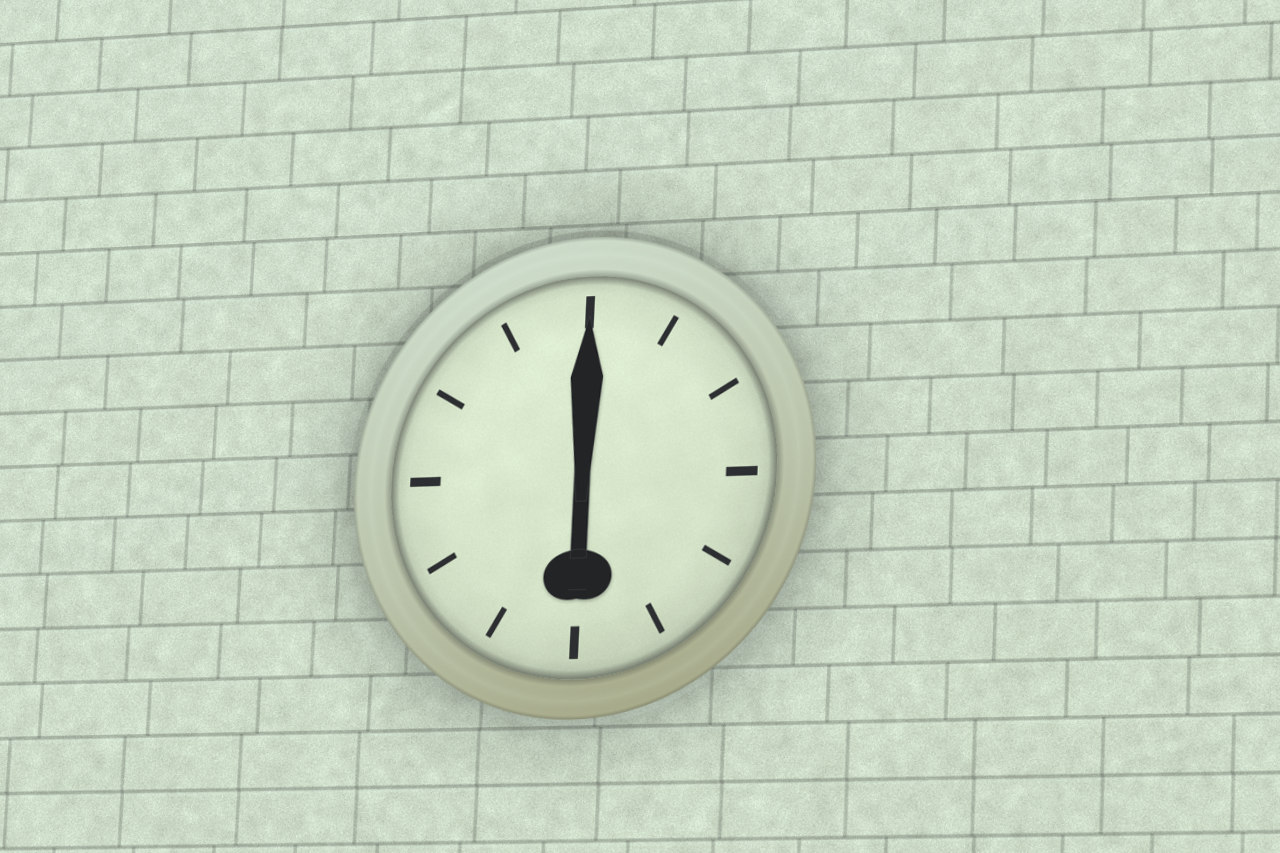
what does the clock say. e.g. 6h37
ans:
6h00
